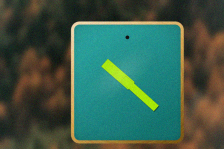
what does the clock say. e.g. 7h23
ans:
10h22
